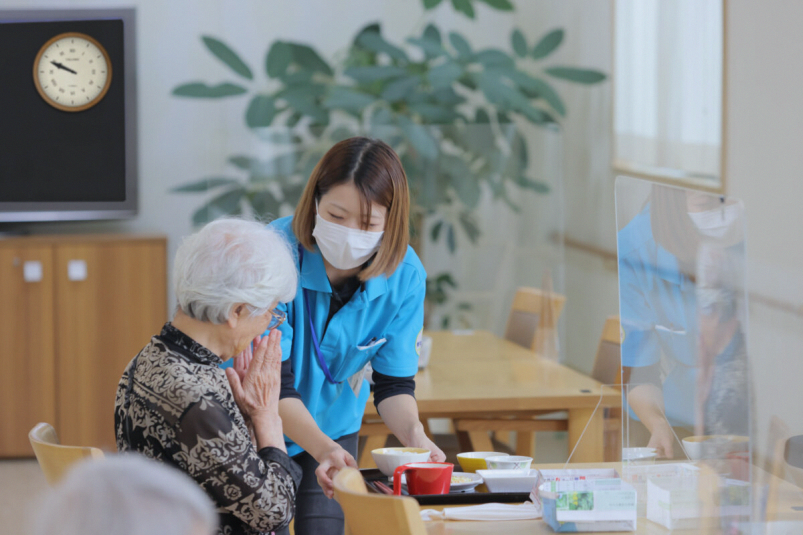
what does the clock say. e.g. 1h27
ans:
9h49
